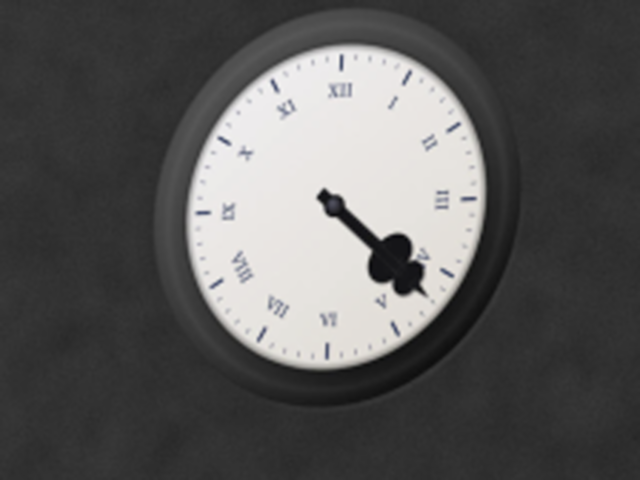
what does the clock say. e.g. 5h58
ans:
4h22
